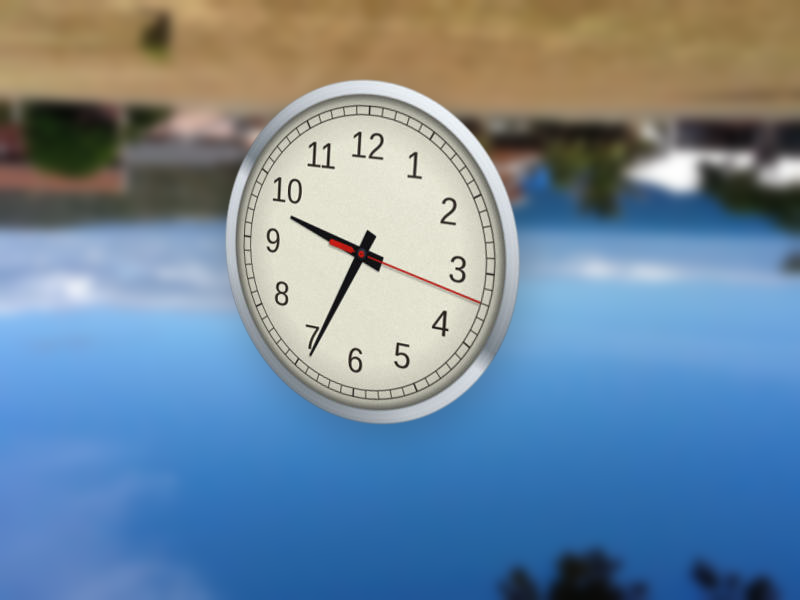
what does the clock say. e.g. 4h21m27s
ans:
9h34m17s
